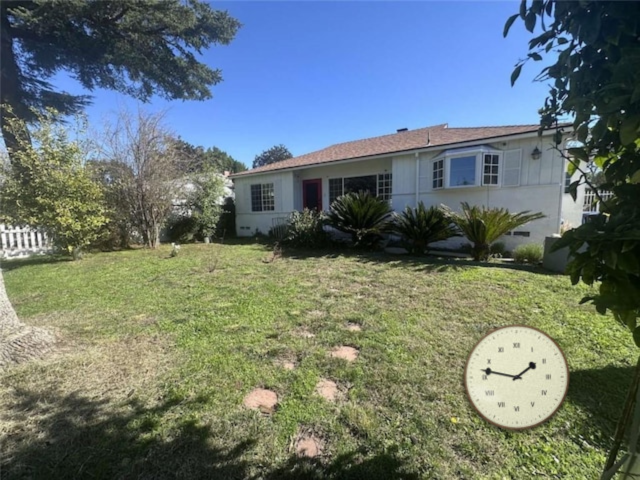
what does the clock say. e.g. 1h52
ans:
1h47
